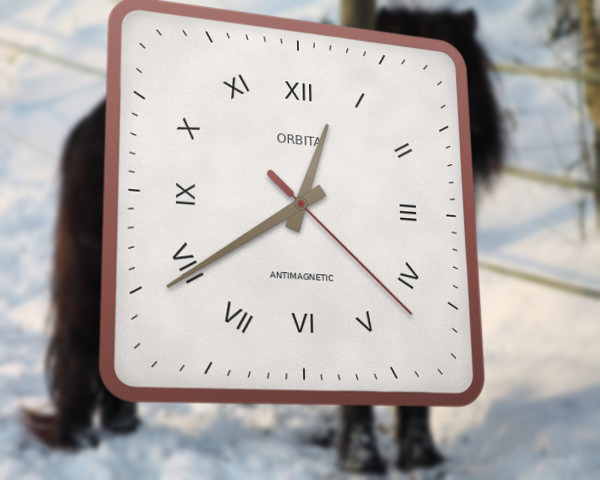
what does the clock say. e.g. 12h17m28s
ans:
12h39m22s
